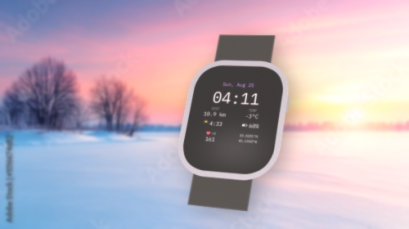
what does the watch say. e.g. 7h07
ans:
4h11
